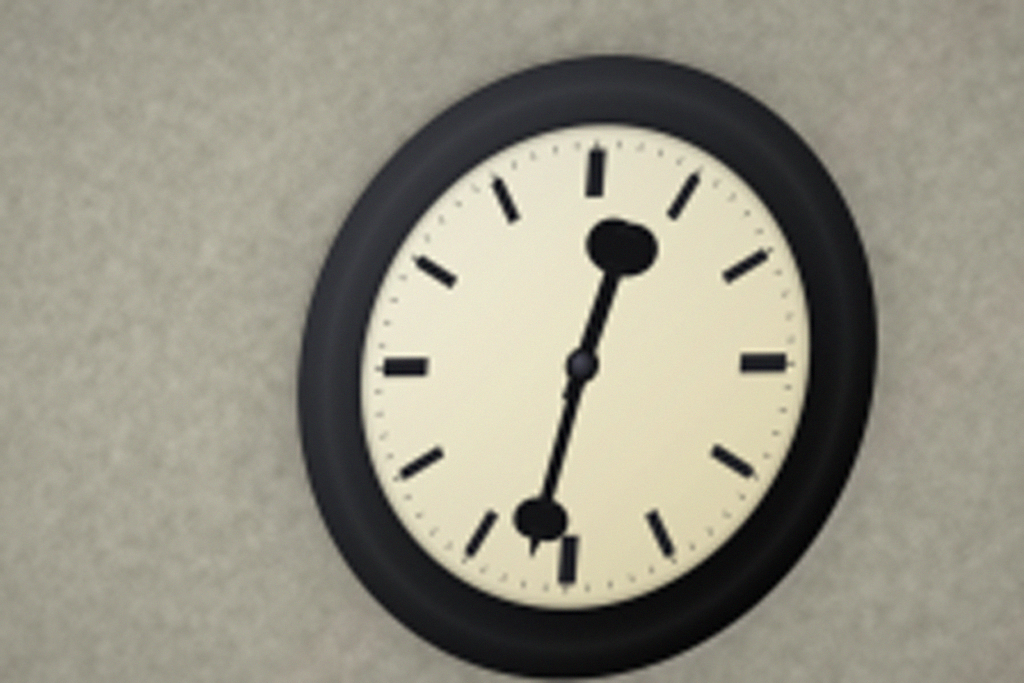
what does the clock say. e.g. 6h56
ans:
12h32
